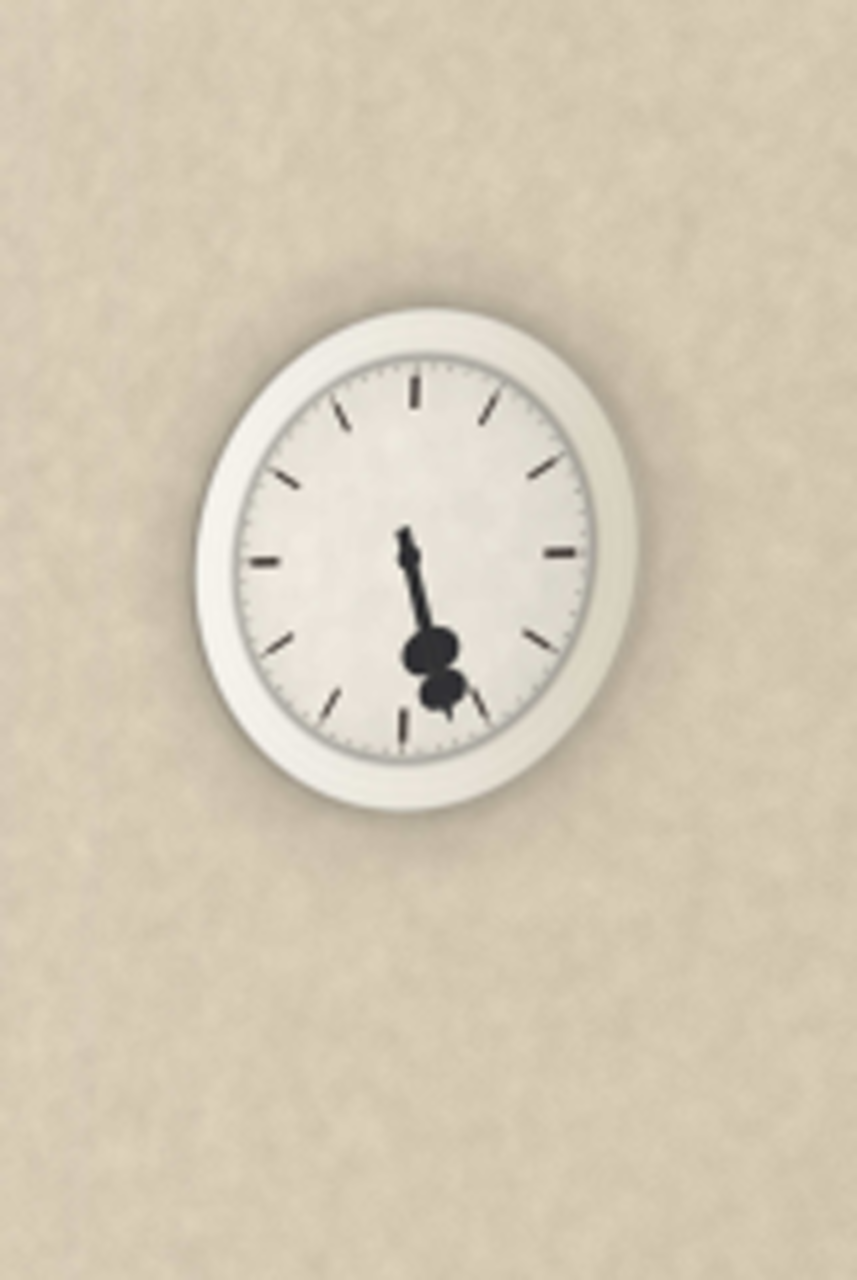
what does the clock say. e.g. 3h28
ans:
5h27
